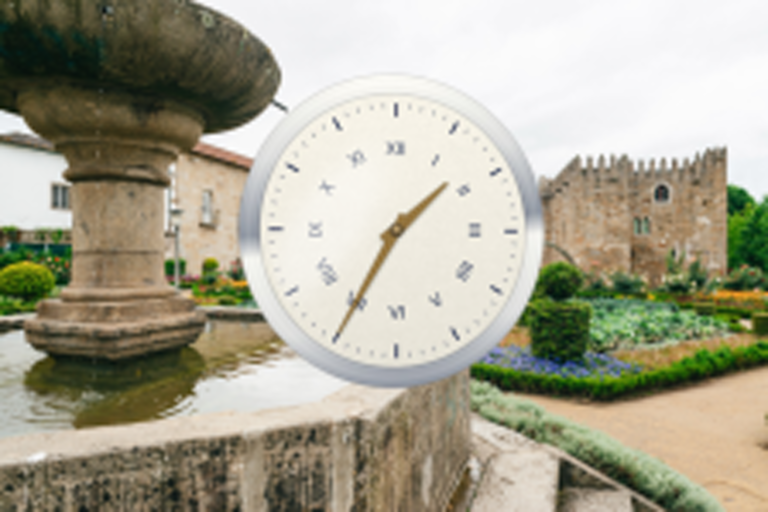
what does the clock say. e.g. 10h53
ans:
1h35
